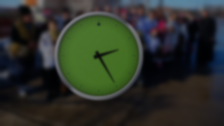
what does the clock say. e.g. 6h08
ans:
2h25
